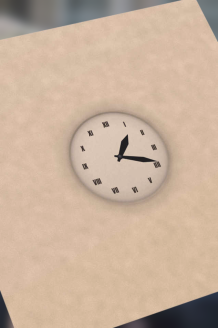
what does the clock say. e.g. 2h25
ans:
1h19
